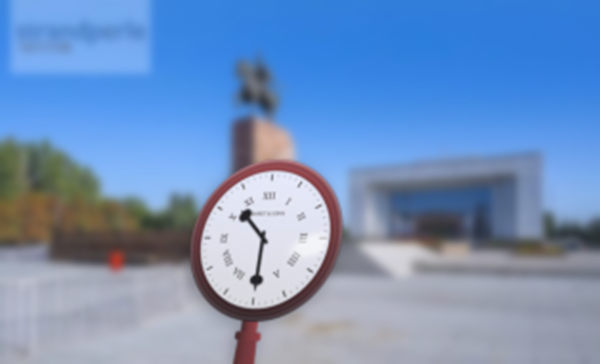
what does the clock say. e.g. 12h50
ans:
10h30
